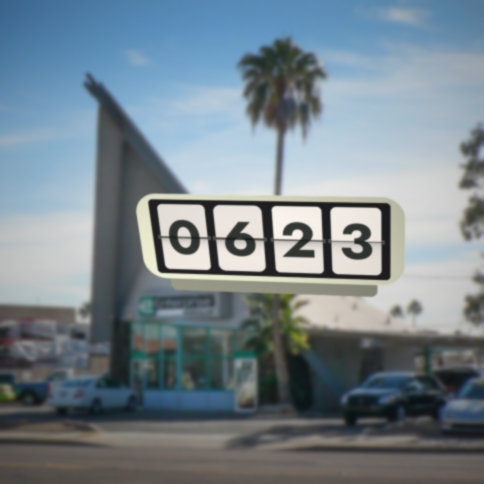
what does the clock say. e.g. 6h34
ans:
6h23
